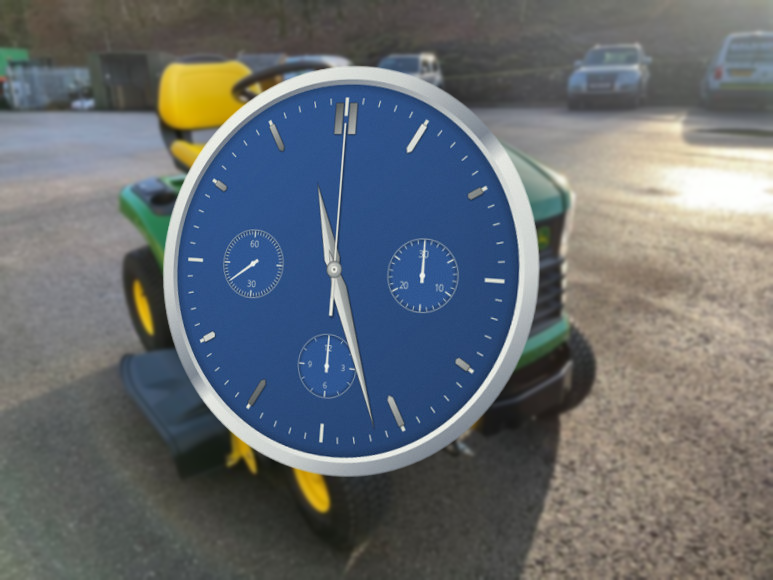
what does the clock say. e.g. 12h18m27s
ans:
11h26m39s
